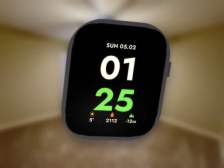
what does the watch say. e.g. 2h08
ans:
1h25
